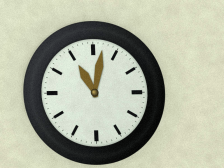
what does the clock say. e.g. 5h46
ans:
11h02
